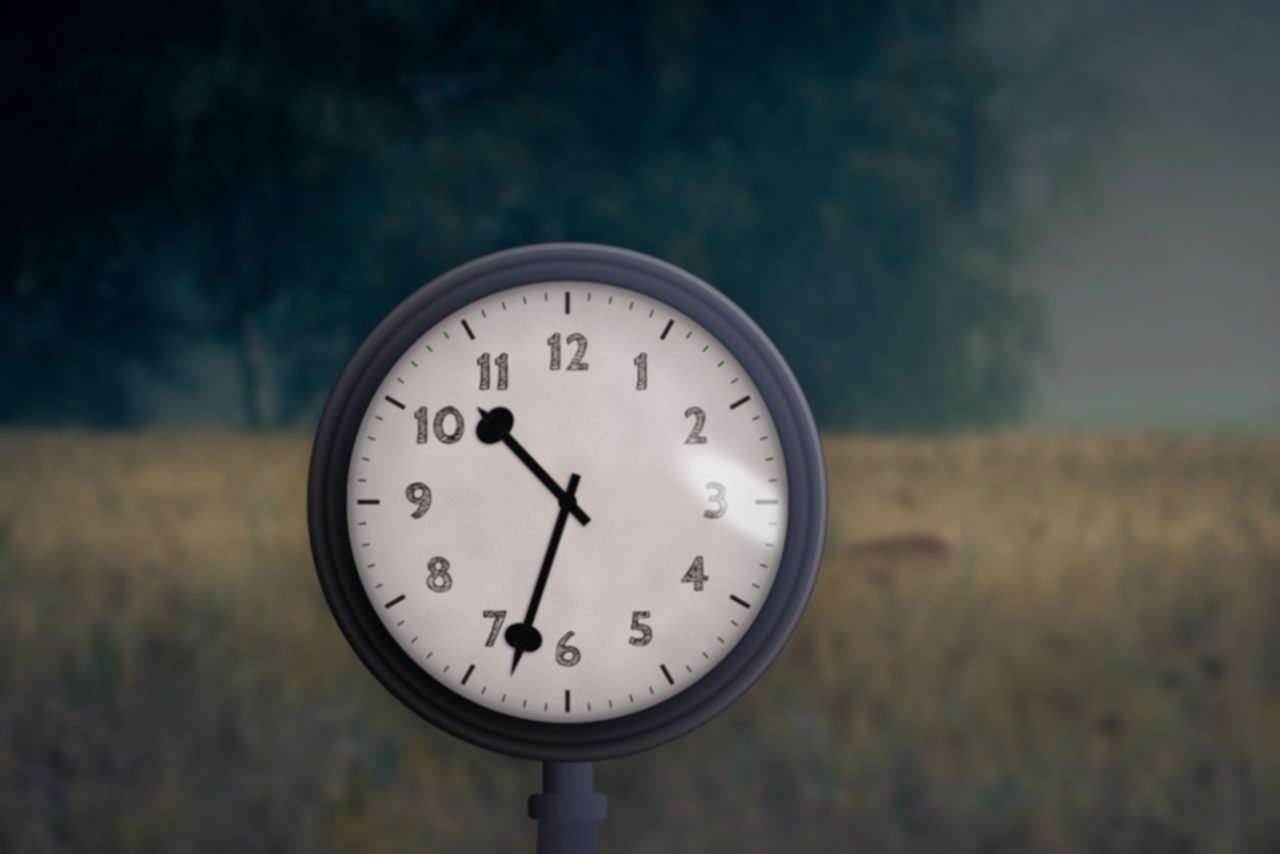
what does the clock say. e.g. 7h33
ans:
10h33
